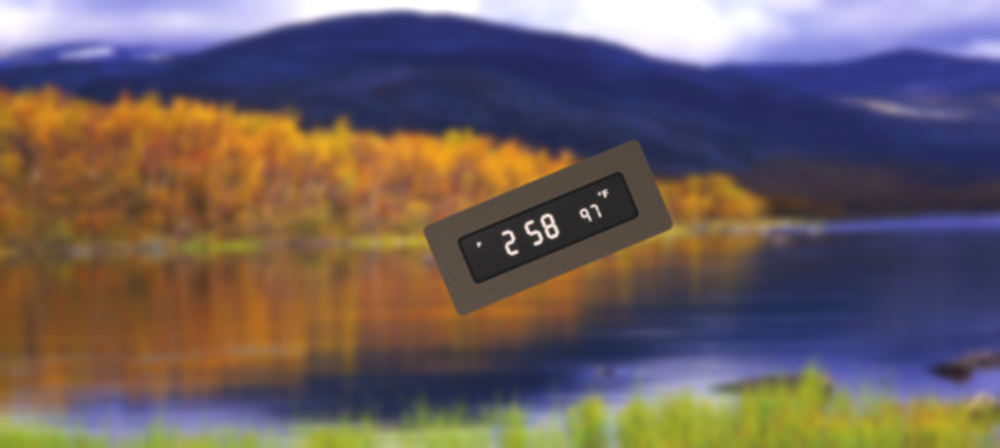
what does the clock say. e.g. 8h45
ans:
2h58
